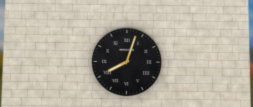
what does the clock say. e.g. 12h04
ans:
8h03
